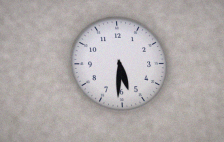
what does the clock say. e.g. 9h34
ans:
5h31
